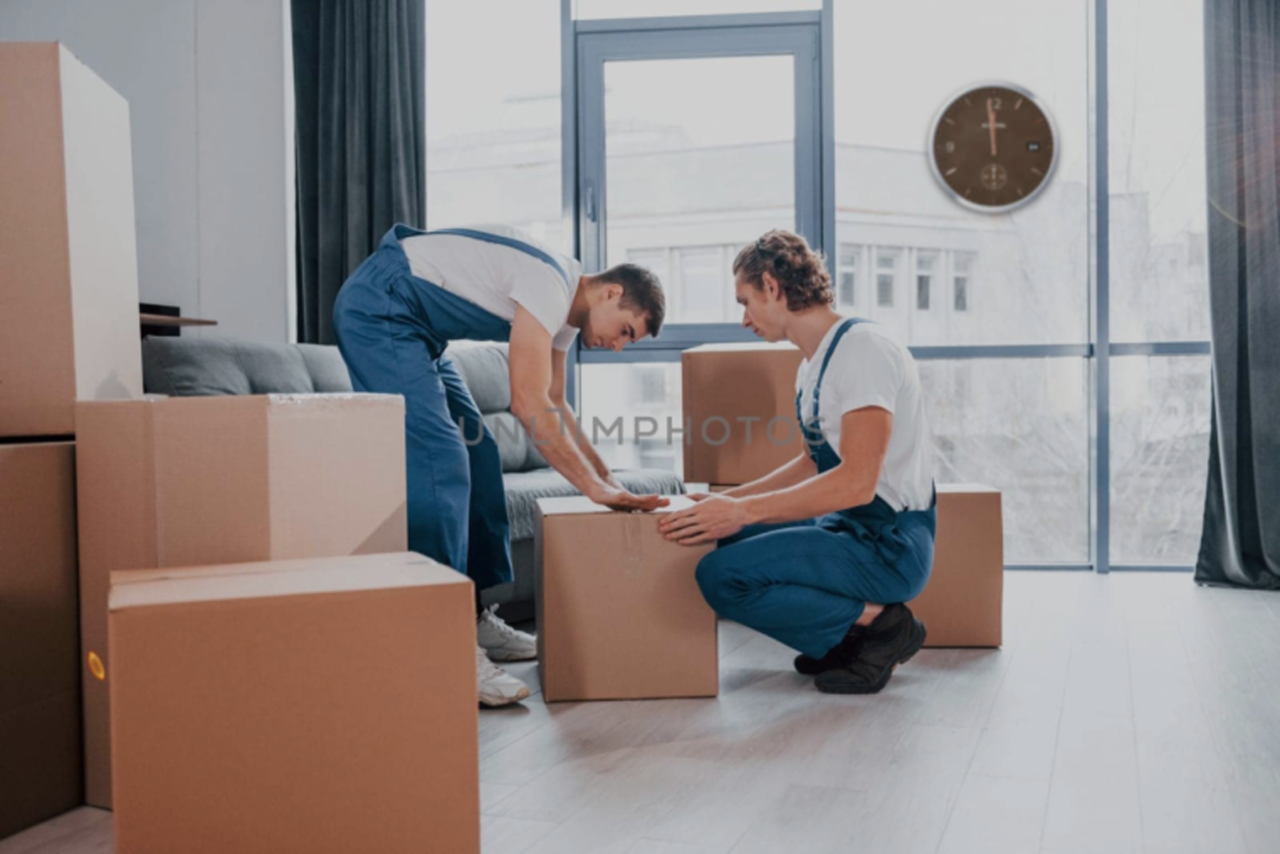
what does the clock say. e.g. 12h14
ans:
11h59
